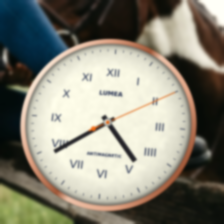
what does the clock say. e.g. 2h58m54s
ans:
4h39m10s
